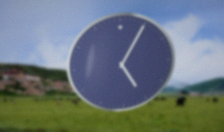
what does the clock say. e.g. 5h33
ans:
5h05
